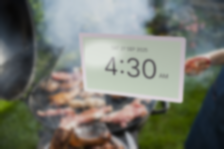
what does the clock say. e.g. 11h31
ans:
4h30
